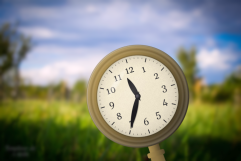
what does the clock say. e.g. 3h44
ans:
11h35
